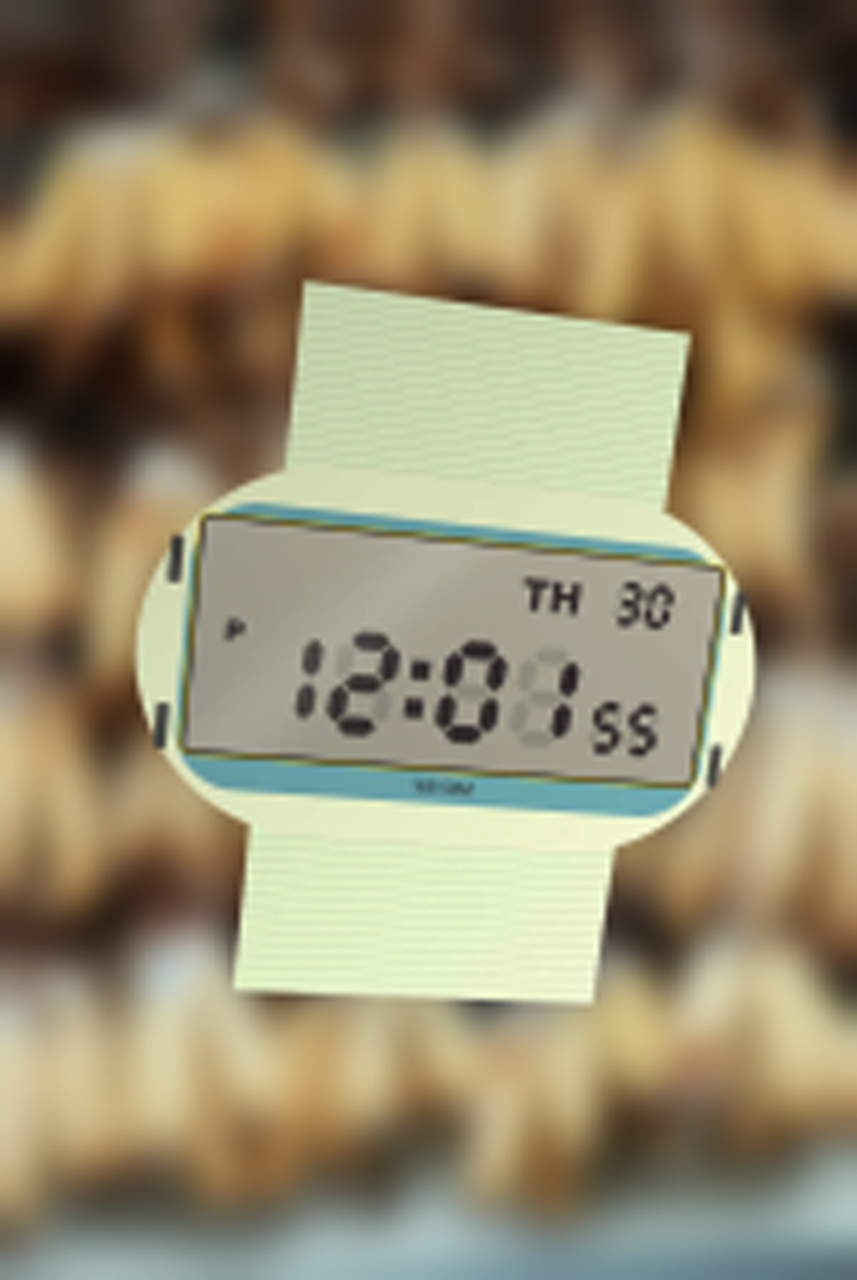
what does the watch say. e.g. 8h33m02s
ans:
12h01m55s
